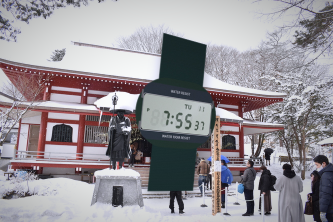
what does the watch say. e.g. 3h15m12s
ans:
7h55m37s
